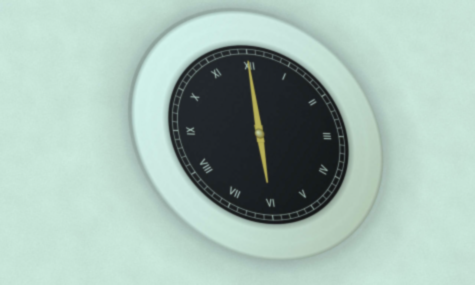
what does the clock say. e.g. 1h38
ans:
6h00
